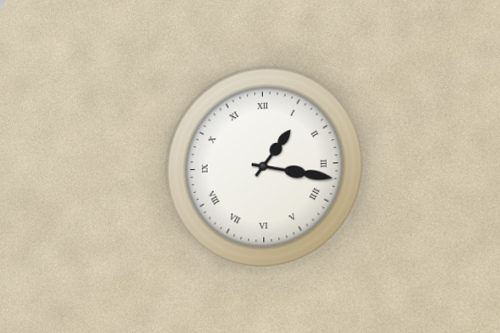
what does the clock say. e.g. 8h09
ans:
1h17
